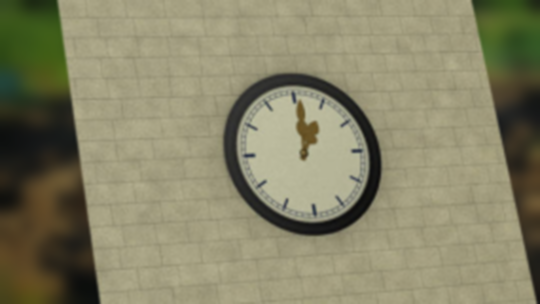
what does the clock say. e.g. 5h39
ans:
1h01
